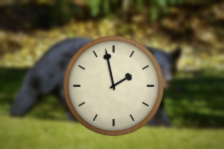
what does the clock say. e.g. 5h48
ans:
1h58
